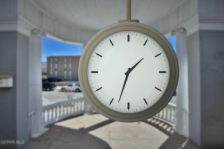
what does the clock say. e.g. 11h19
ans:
1h33
